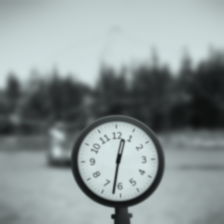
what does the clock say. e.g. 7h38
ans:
12h32
